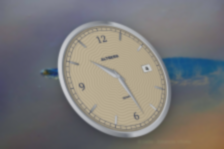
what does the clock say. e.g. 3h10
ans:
10h28
